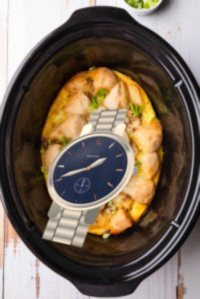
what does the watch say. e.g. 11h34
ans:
1h41
